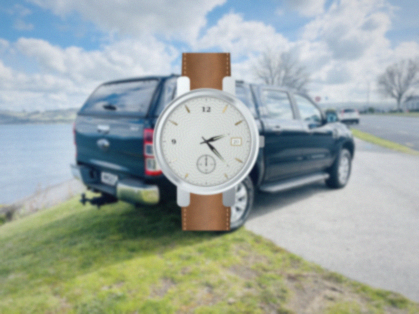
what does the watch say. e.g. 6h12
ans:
2h23
